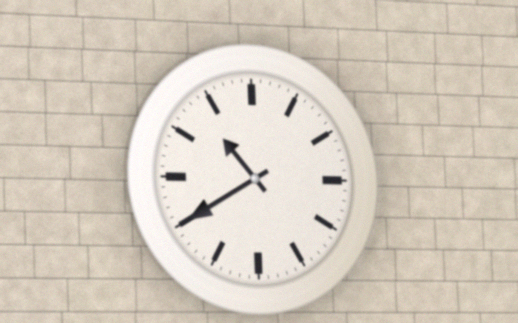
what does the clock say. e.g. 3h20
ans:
10h40
